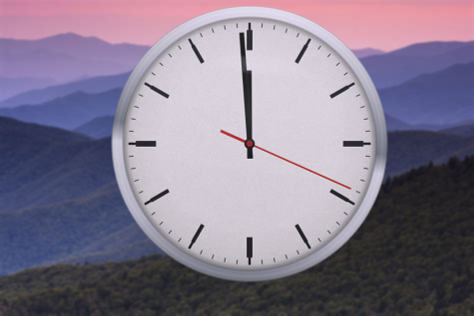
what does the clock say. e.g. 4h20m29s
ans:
11h59m19s
